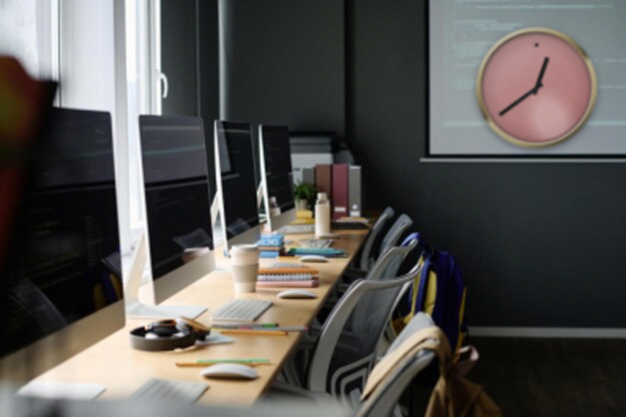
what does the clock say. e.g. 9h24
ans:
12h39
